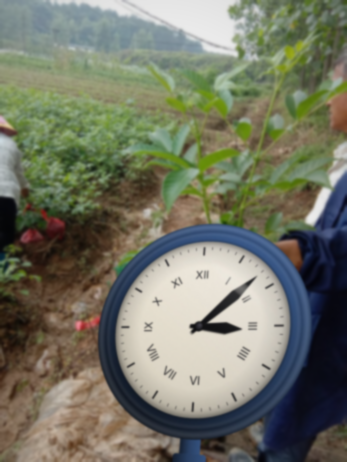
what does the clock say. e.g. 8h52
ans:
3h08
